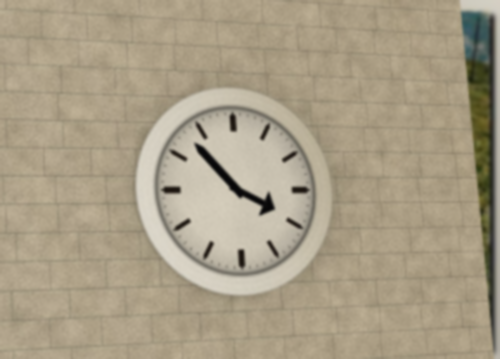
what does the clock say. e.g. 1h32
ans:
3h53
